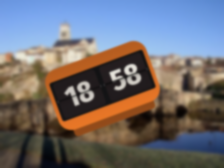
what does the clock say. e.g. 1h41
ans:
18h58
